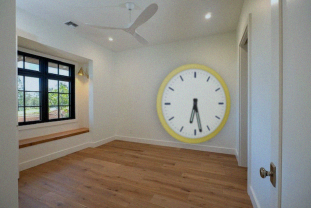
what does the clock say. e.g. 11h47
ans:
6h28
